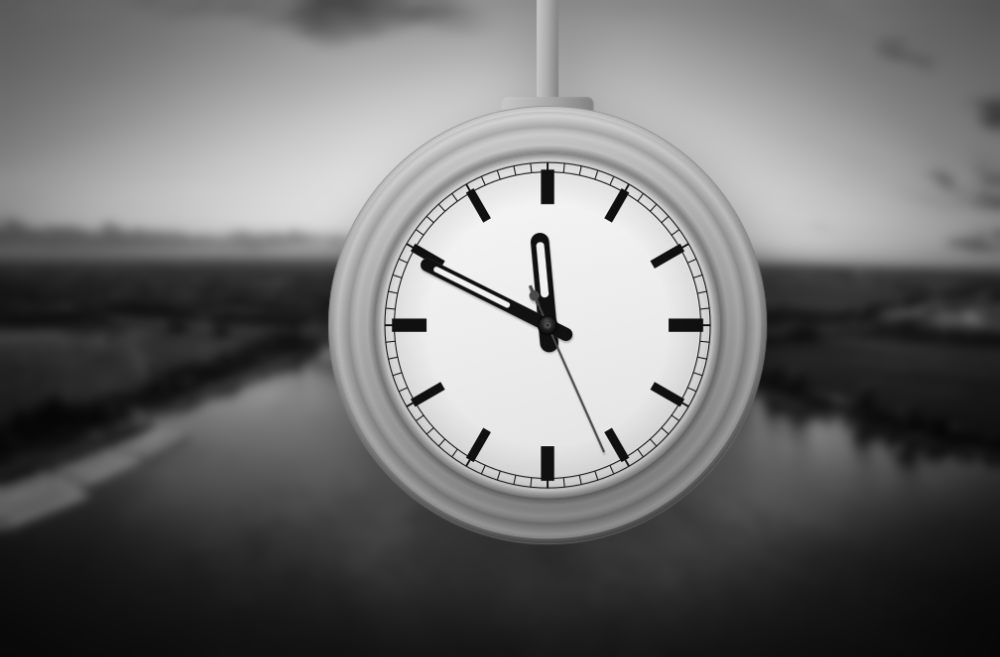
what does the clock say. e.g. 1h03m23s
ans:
11h49m26s
